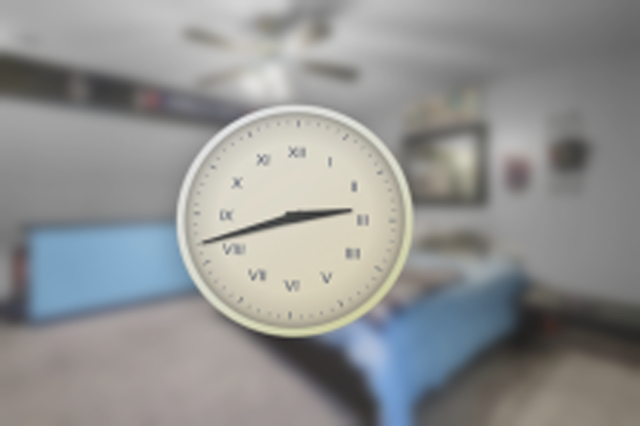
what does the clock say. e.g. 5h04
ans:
2h42
